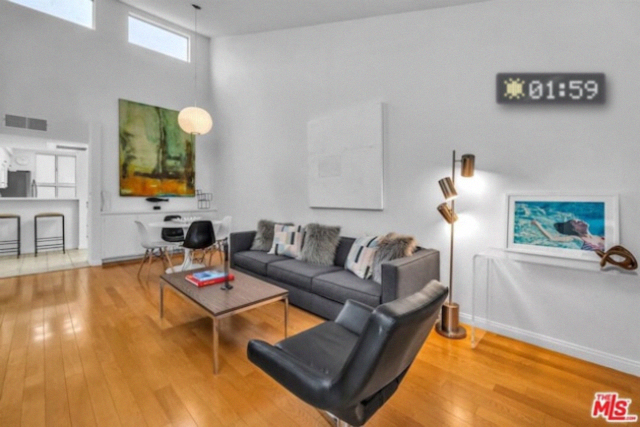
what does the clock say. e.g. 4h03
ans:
1h59
